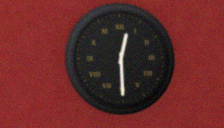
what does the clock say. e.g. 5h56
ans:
12h30
